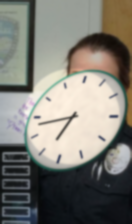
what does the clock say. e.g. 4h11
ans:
6h43
